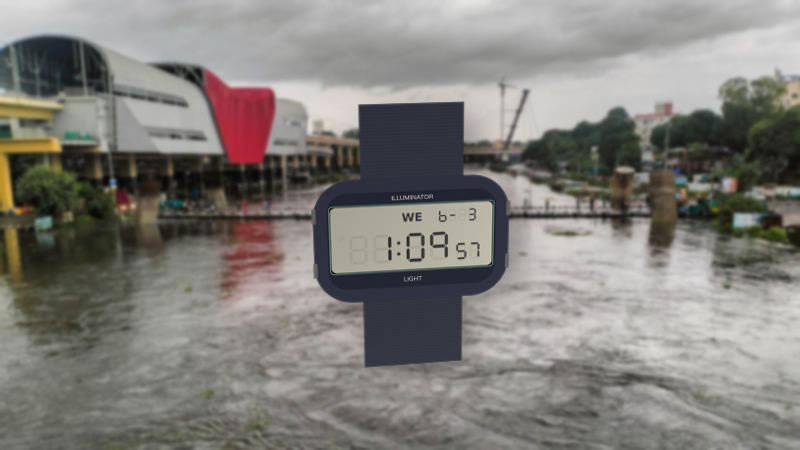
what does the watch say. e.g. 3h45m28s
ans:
1h09m57s
